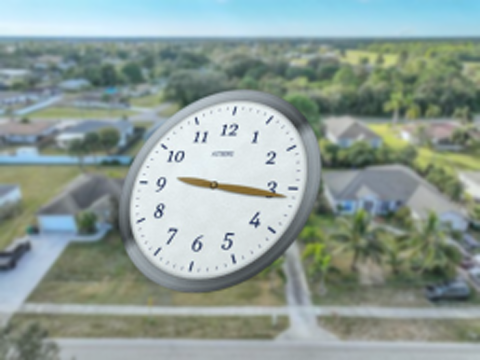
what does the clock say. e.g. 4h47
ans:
9h16
